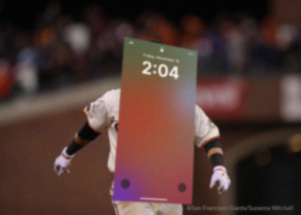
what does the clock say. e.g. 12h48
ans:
2h04
